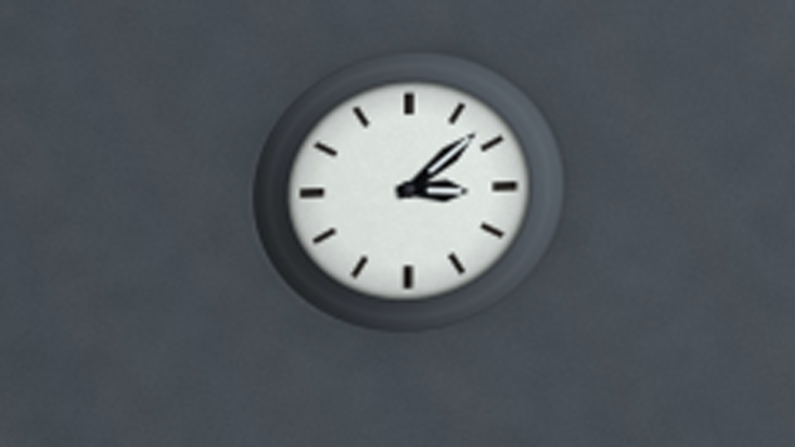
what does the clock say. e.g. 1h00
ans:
3h08
